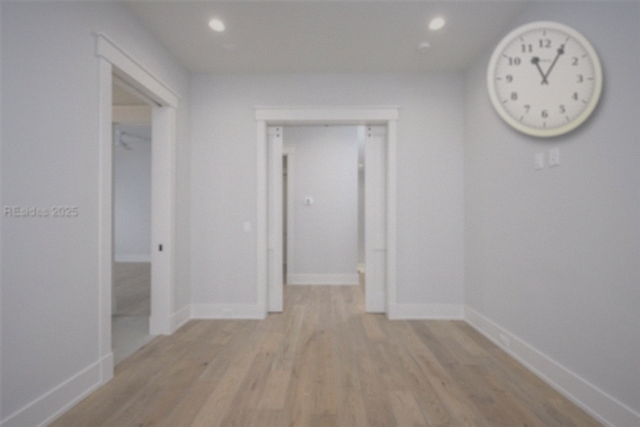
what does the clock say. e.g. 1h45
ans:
11h05
